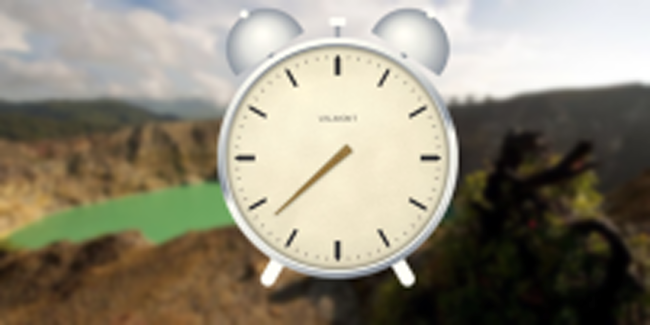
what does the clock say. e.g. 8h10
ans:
7h38
